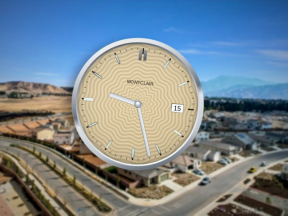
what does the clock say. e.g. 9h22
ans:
9h27
